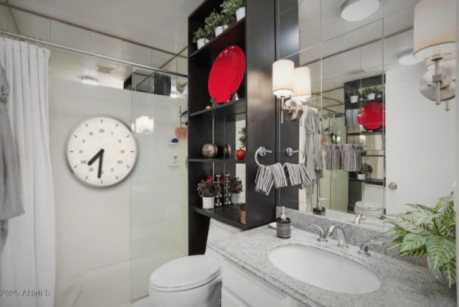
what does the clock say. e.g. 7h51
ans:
7h31
